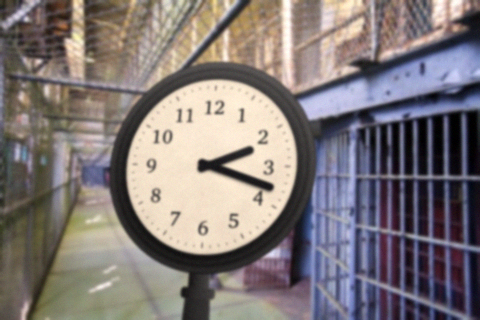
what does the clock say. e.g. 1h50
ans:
2h18
